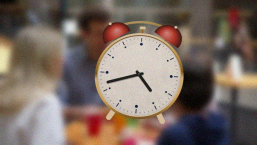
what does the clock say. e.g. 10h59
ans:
4h42
